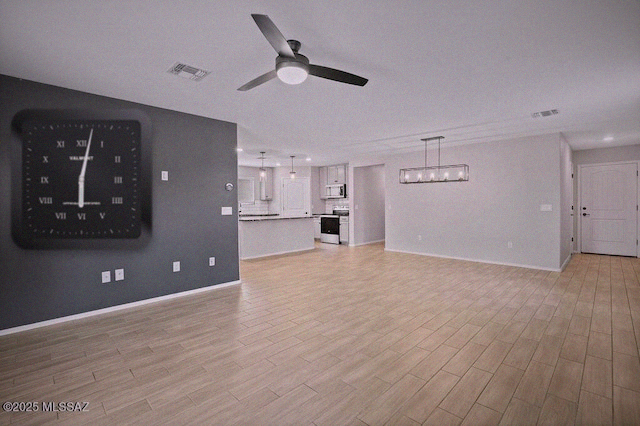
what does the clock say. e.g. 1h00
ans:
6h02
